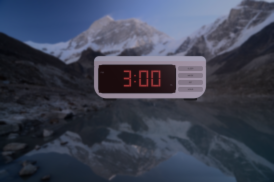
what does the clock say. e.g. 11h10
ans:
3h00
